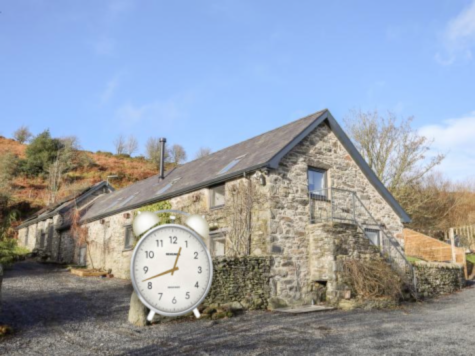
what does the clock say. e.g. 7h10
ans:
12h42
